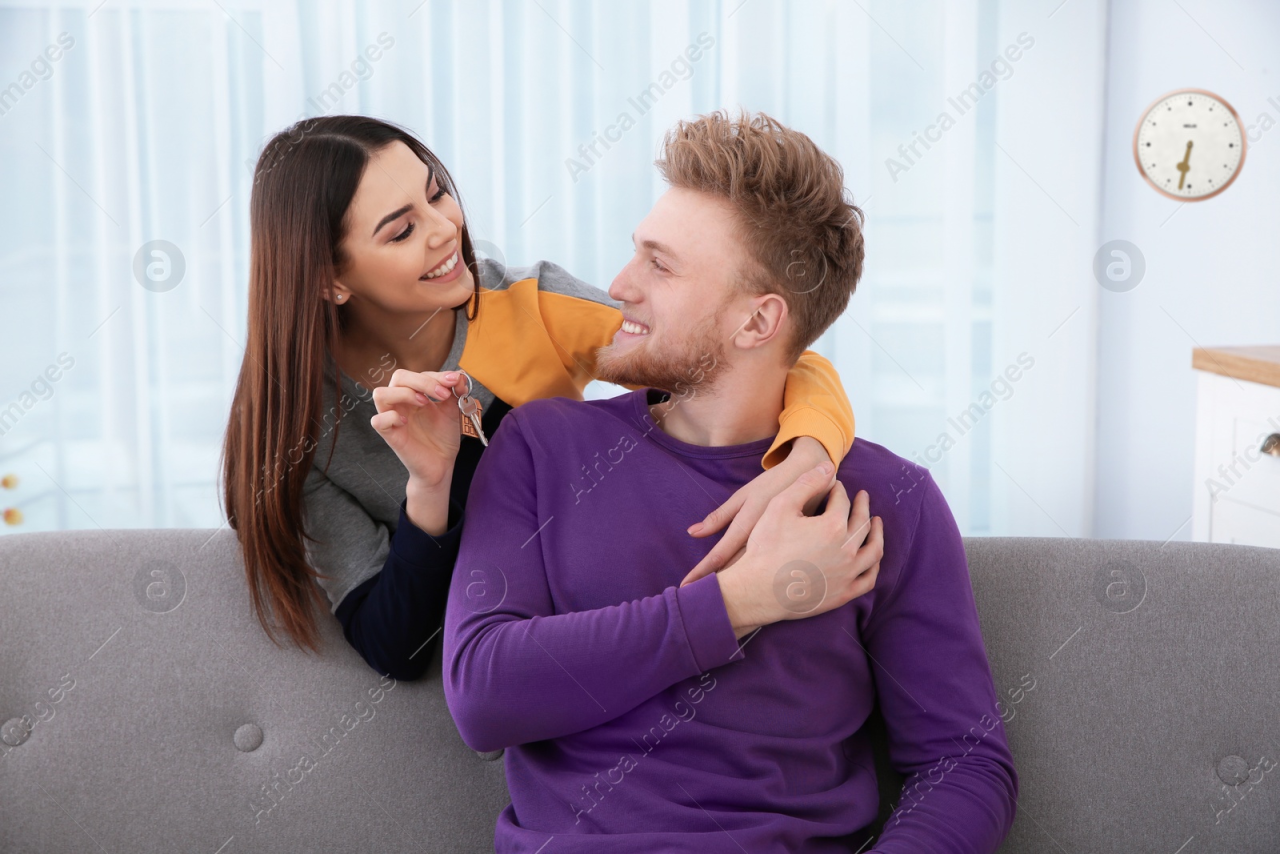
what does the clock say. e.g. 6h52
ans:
6h32
